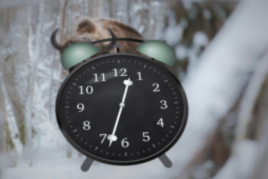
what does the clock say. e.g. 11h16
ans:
12h33
